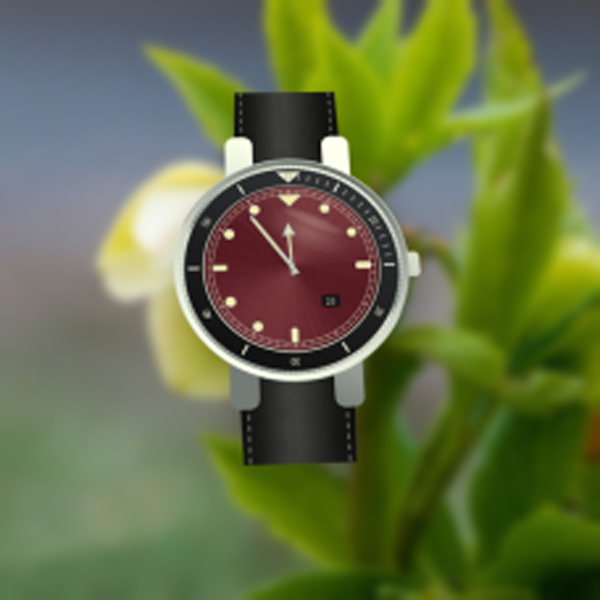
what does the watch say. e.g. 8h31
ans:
11h54
